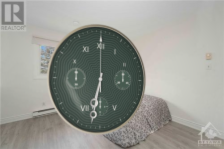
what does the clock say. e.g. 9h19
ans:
6h32
